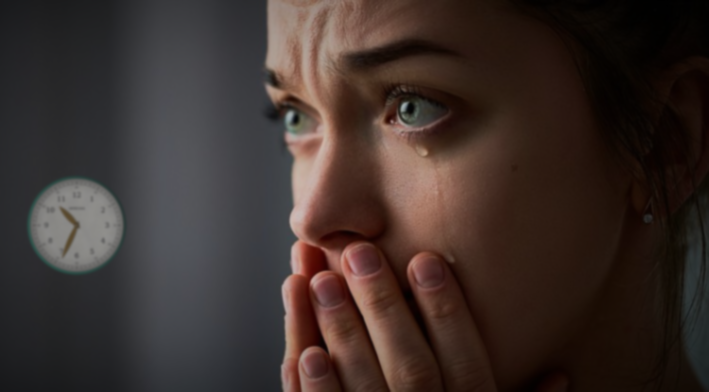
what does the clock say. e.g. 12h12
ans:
10h34
